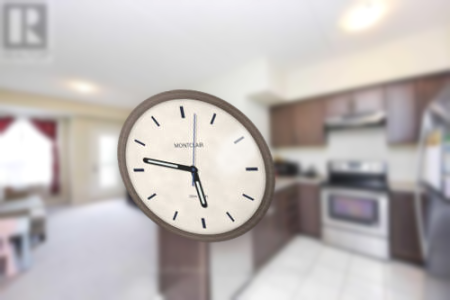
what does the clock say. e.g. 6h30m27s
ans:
5h47m02s
